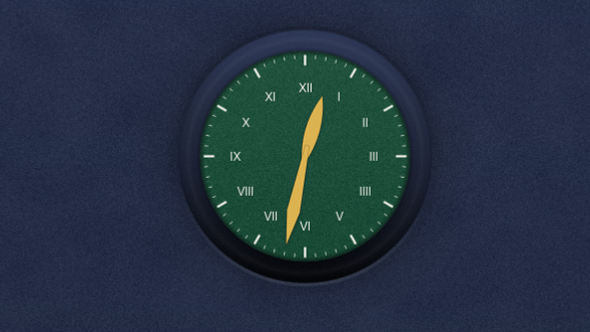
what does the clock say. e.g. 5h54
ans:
12h32
